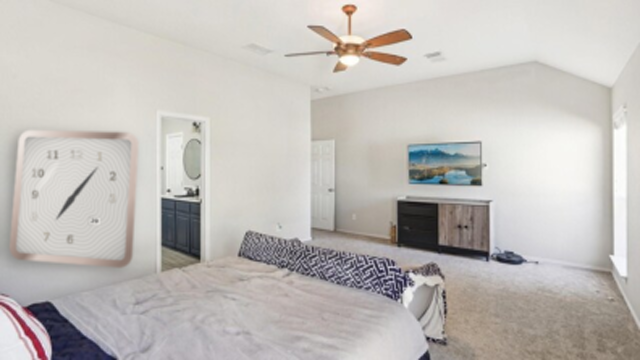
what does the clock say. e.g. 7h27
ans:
7h06
